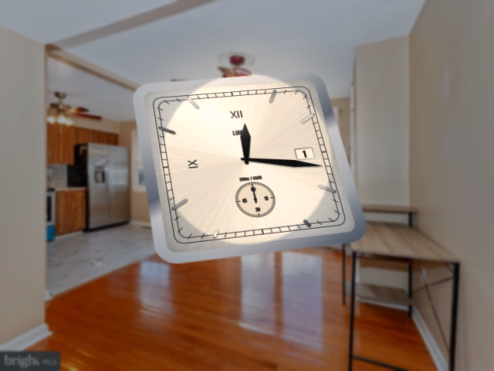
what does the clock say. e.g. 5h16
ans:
12h17
